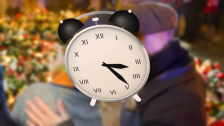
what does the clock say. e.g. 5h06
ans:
3h24
